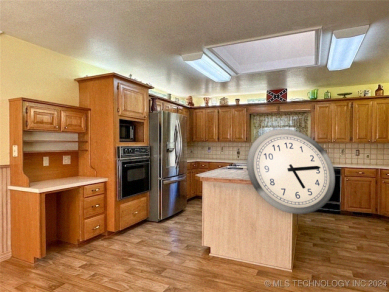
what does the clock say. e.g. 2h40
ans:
5h14
